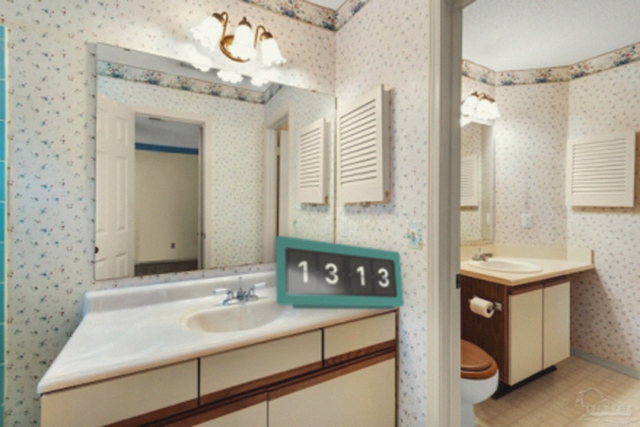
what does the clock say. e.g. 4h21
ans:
13h13
